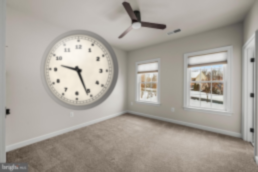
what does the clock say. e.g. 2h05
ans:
9h26
